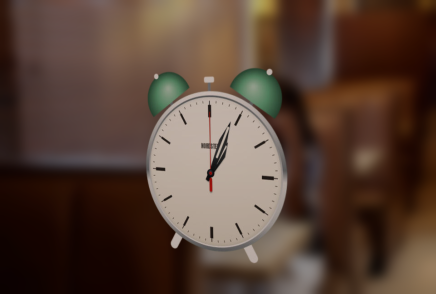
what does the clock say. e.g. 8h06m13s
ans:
1h04m00s
